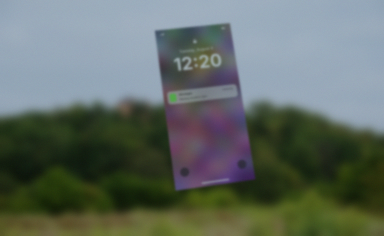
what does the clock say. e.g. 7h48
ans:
12h20
